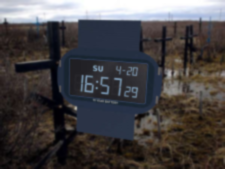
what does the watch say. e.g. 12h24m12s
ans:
16h57m29s
